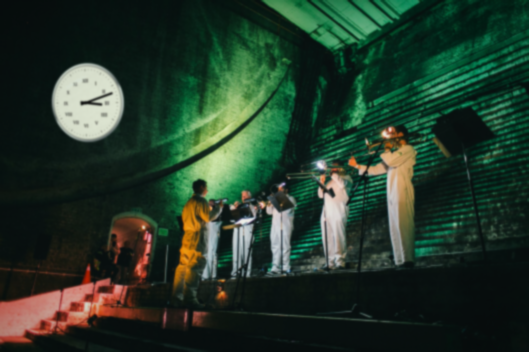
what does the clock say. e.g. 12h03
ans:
3h12
